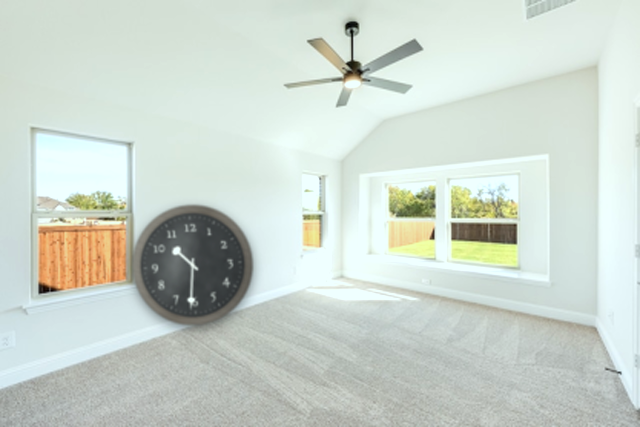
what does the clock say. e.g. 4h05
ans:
10h31
